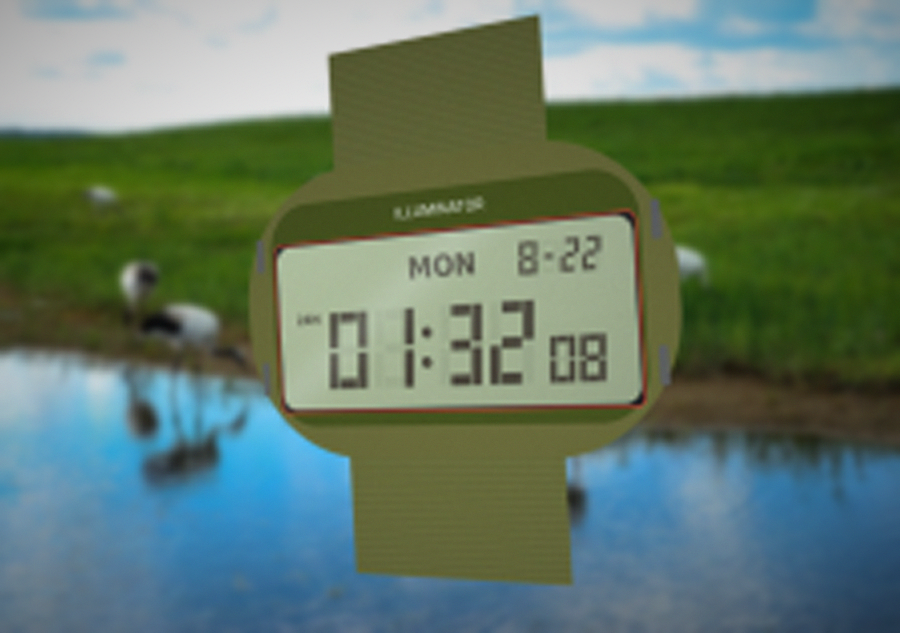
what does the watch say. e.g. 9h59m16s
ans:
1h32m08s
